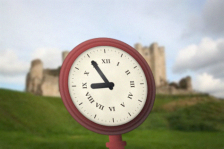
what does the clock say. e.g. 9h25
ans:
8h55
